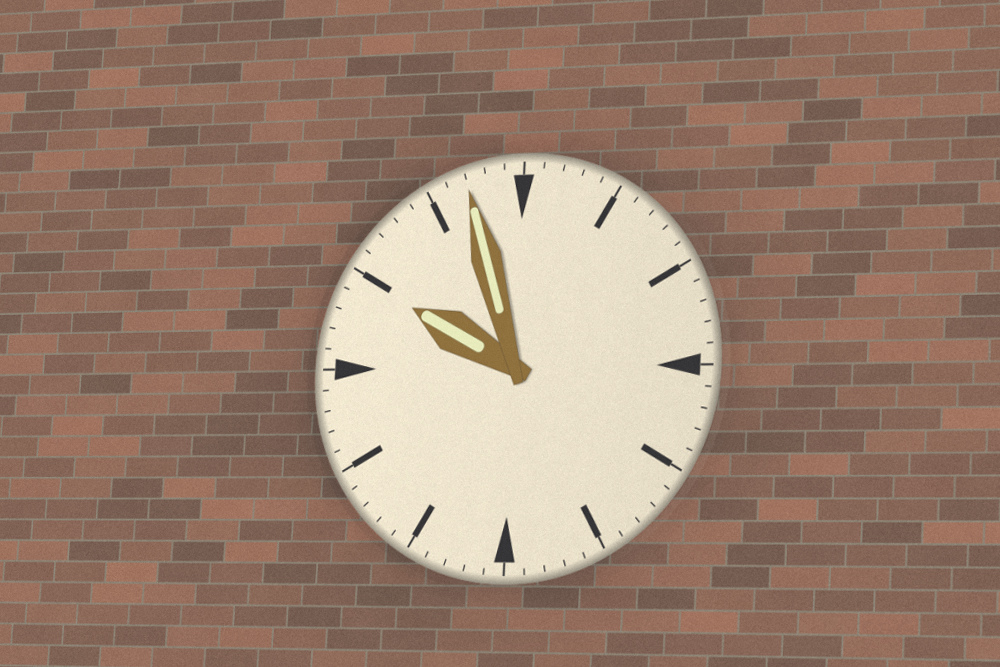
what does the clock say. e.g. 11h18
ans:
9h57
